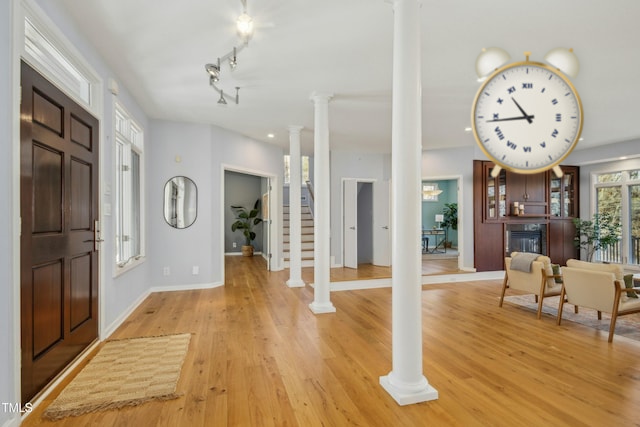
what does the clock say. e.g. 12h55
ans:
10h44
